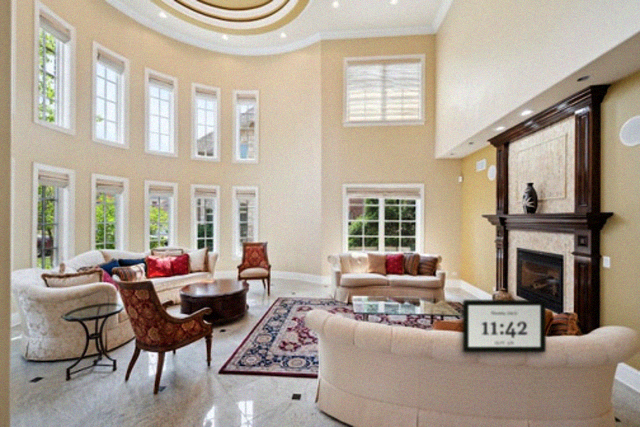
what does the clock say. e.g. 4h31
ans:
11h42
